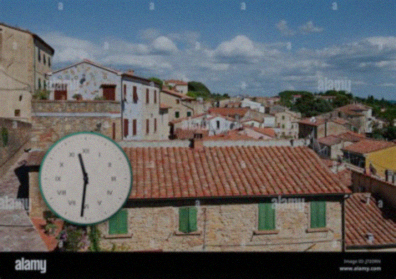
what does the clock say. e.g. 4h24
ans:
11h31
